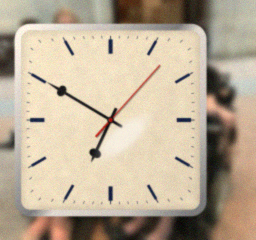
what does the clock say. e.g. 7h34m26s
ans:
6h50m07s
